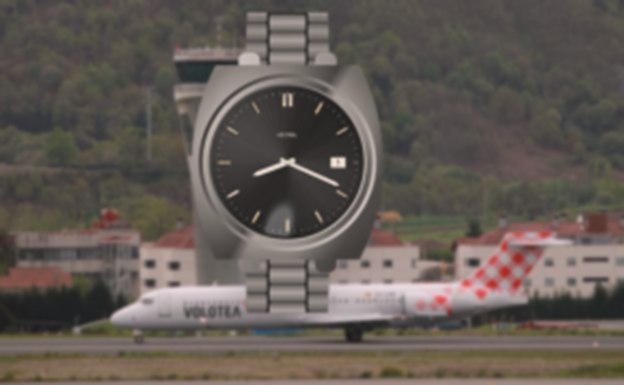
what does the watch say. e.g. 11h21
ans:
8h19
